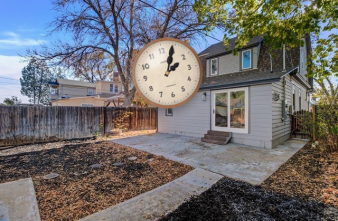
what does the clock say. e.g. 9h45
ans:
2h04
